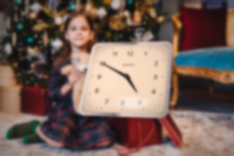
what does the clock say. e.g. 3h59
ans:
4h50
